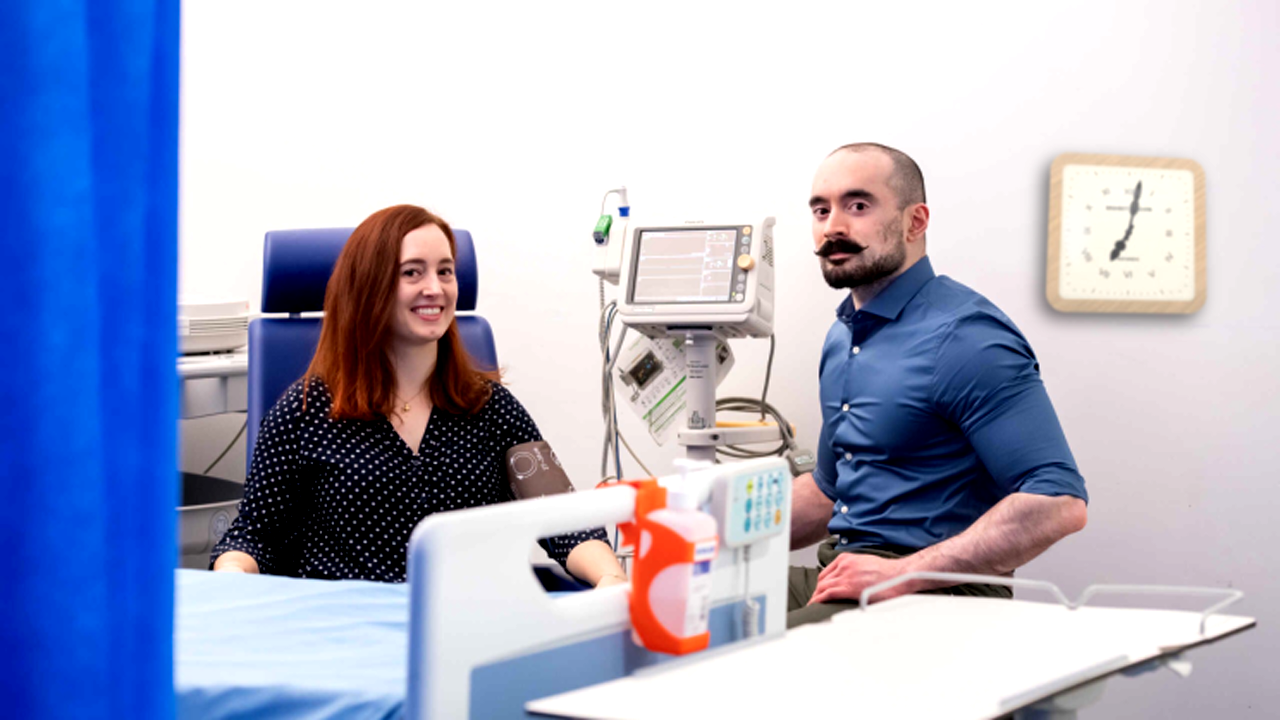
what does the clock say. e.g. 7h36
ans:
7h02
